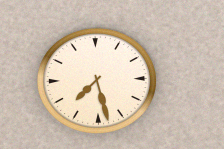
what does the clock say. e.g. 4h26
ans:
7h28
